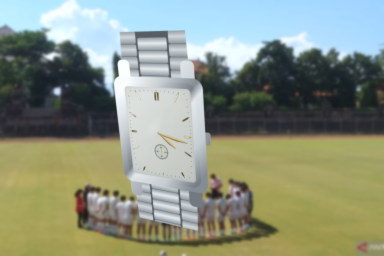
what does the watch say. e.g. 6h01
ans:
4h17
